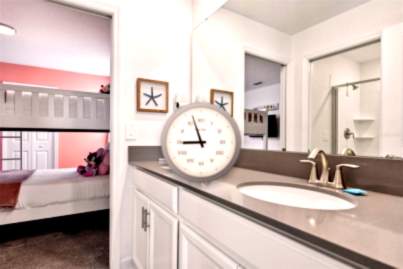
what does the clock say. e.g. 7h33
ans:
8h57
